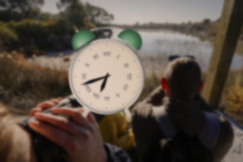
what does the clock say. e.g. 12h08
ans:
6h42
